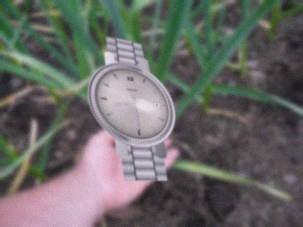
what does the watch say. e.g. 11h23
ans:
8h30
